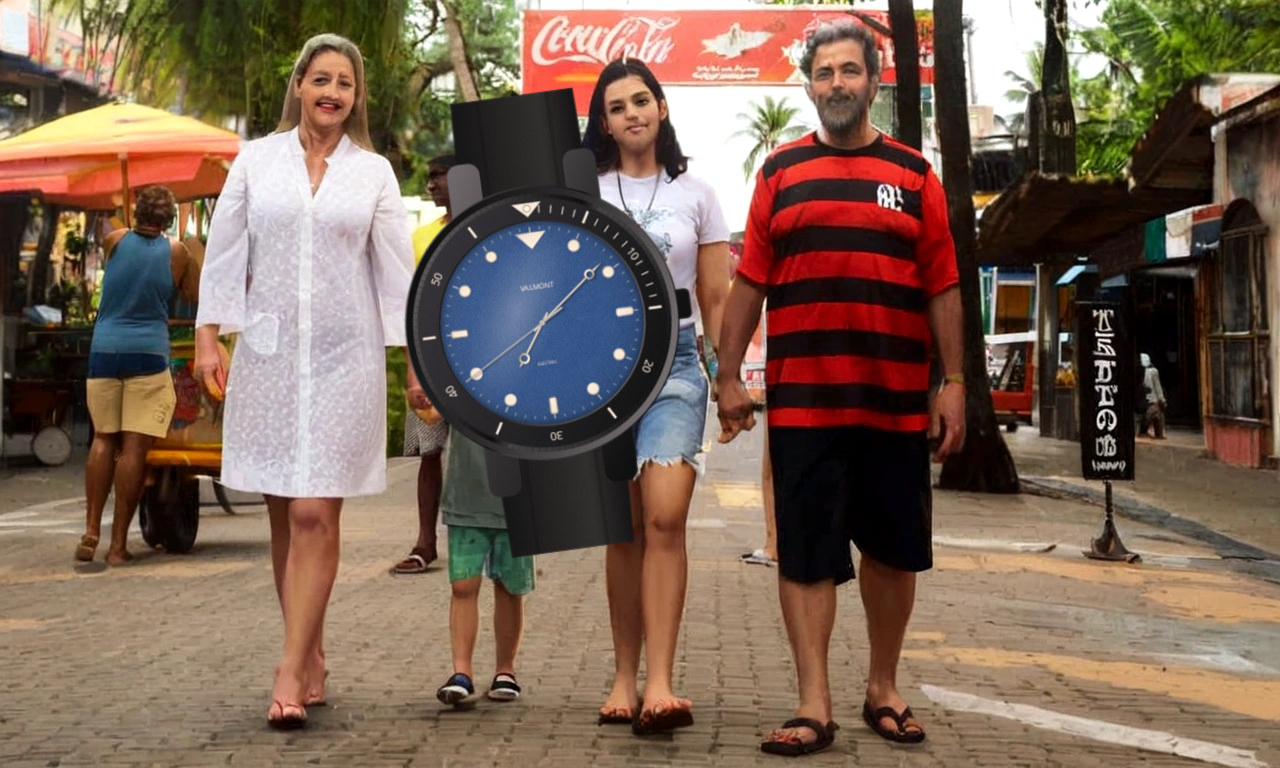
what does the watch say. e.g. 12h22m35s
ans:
7h08m40s
